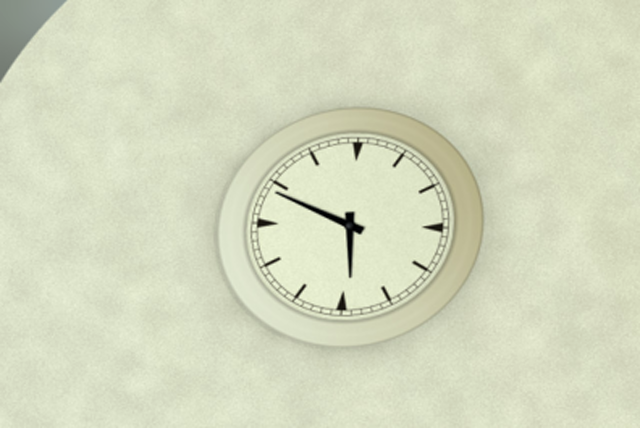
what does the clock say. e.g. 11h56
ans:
5h49
